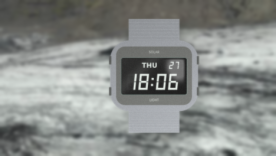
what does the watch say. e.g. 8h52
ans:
18h06
